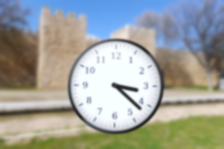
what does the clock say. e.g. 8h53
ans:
3h22
